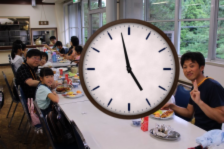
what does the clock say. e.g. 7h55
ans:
4h58
